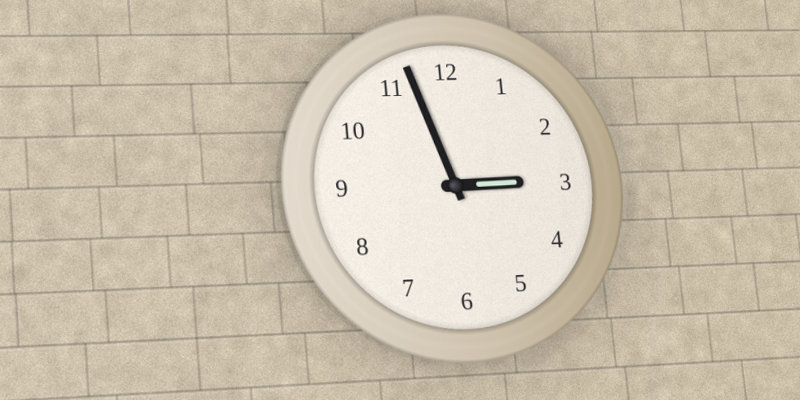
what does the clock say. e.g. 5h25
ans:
2h57
